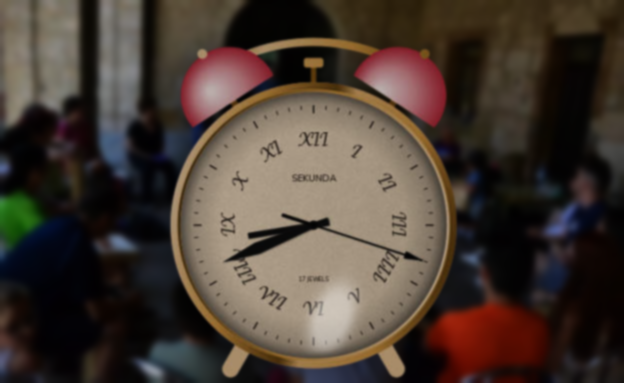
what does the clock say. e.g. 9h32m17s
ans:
8h41m18s
